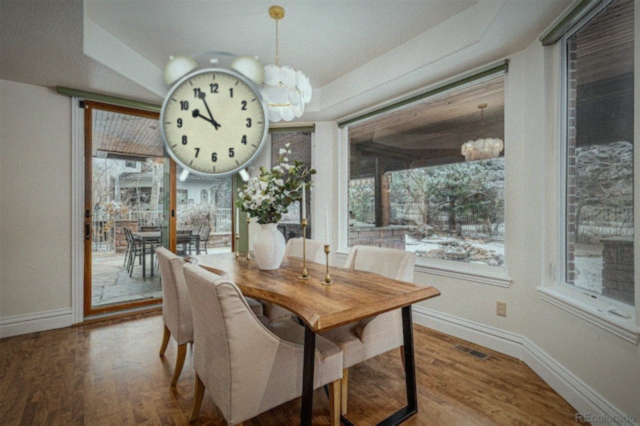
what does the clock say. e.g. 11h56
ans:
9h56
